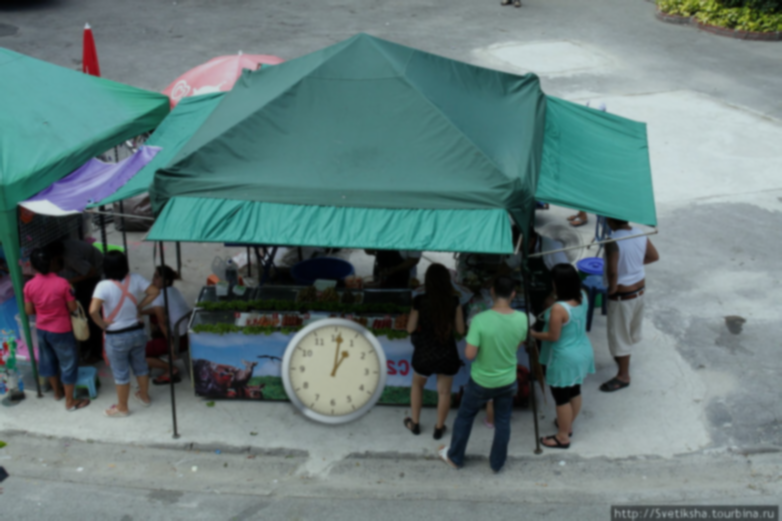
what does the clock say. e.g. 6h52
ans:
1h01
